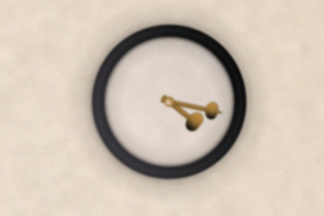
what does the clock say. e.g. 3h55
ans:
4h17
